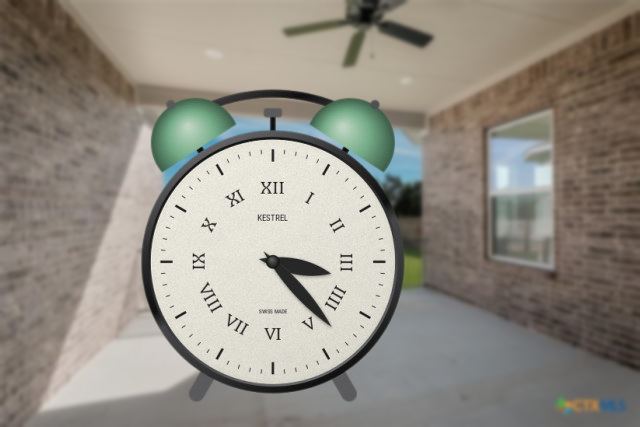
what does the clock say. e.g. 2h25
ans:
3h23
